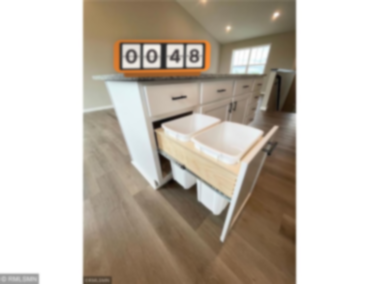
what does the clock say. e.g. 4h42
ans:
0h48
